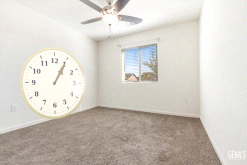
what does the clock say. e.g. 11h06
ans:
1h05
